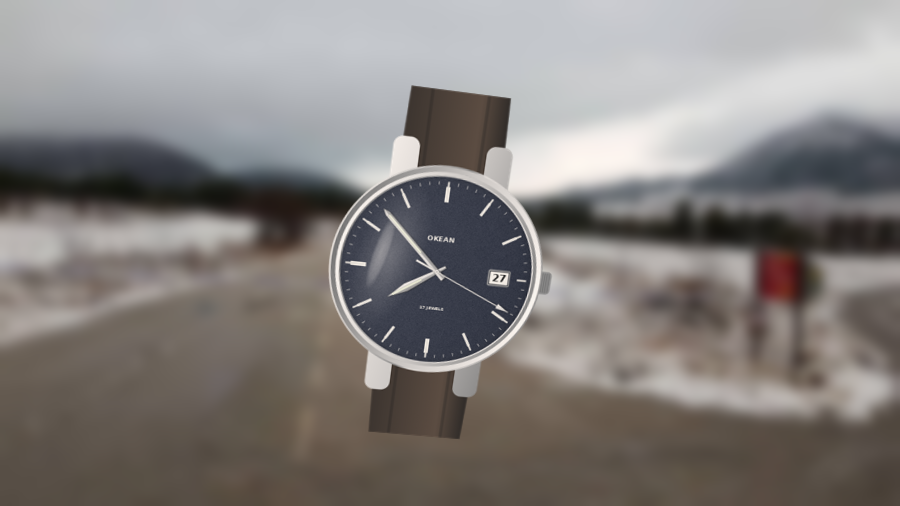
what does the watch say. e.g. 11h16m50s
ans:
7h52m19s
